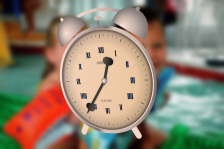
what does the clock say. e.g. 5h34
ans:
12h36
